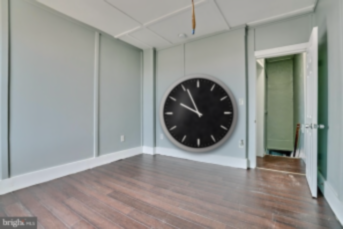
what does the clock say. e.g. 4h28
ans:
9h56
